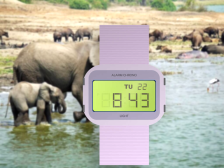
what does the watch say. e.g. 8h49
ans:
8h43
